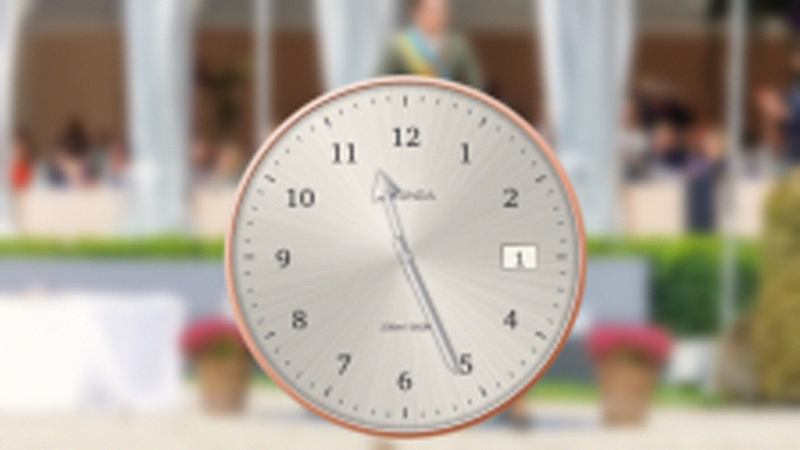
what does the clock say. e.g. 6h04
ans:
11h26
